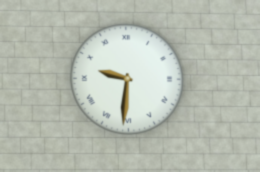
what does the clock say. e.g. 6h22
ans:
9h31
